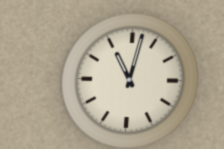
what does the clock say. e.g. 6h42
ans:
11h02
